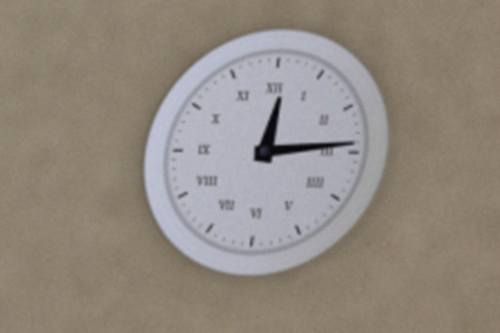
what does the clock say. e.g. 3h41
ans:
12h14
